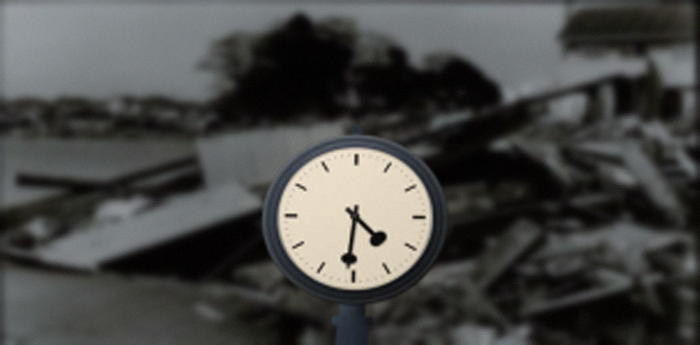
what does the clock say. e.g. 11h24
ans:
4h31
